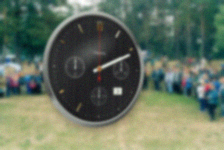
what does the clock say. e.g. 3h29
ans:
2h11
